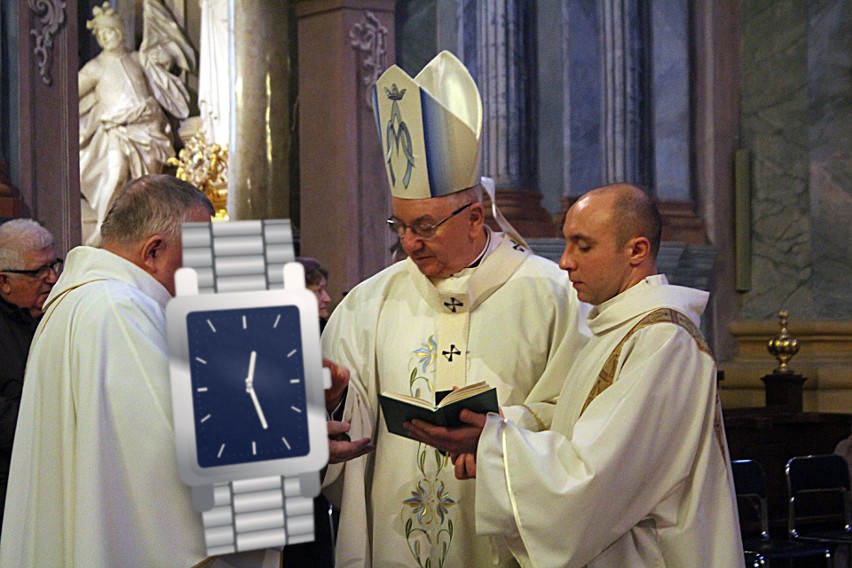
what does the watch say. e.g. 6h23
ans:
12h27
